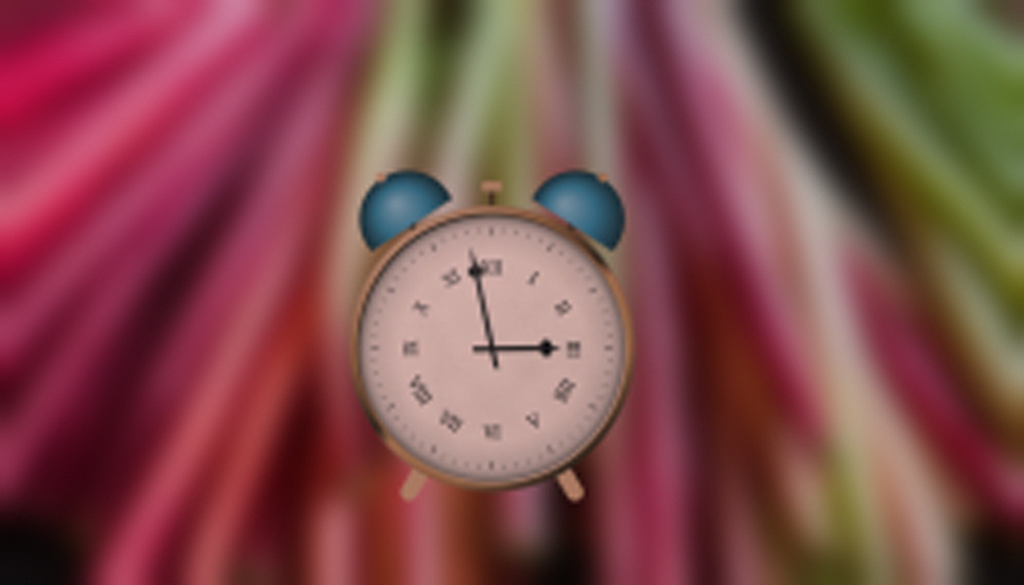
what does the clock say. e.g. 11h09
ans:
2h58
